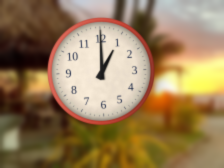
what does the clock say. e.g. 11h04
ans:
1h00
